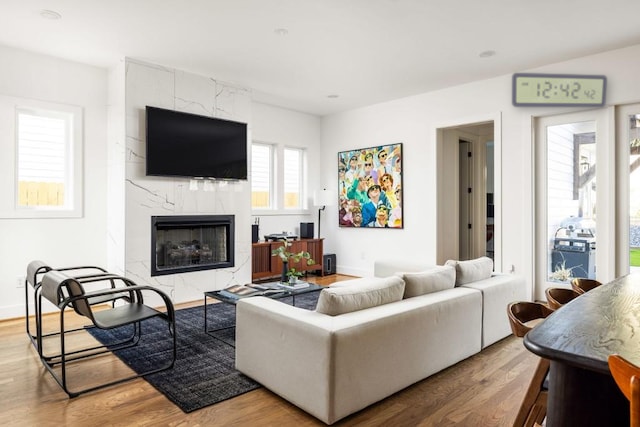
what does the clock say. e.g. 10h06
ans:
12h42
